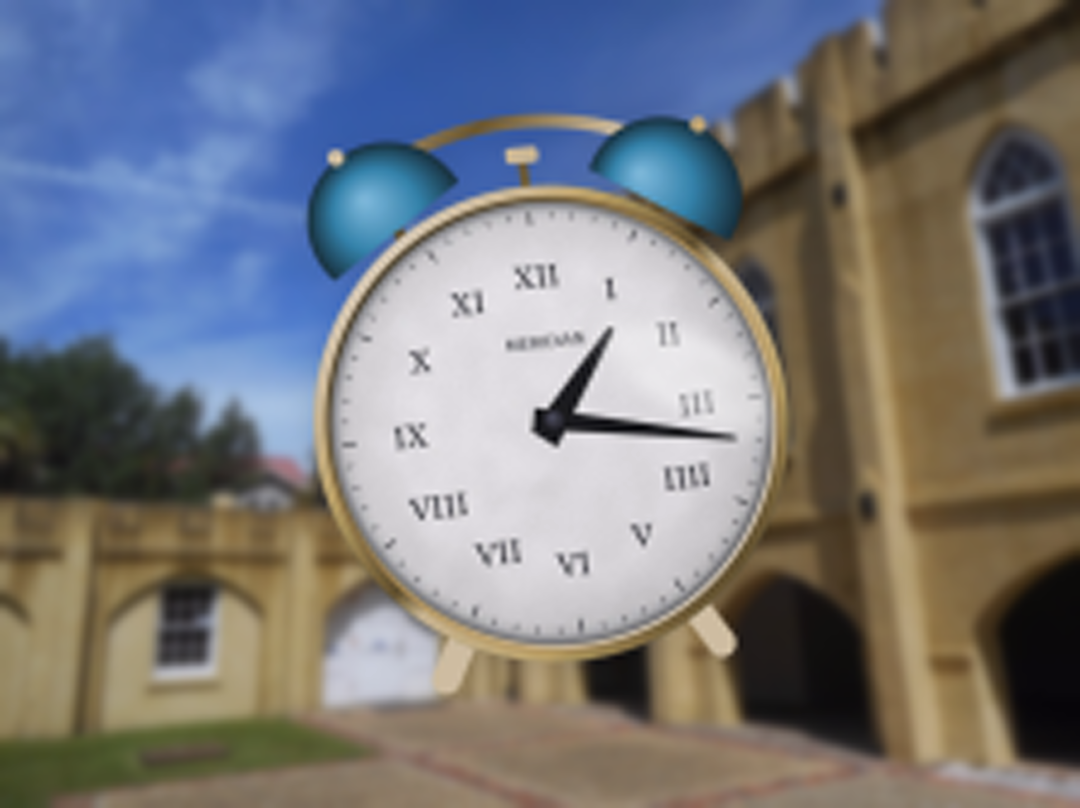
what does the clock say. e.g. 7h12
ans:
1h17
